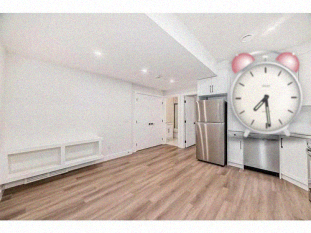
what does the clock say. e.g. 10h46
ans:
7h29
